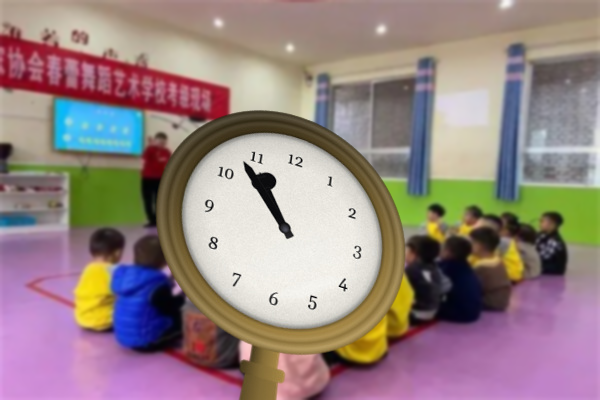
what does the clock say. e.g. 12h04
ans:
10h53
